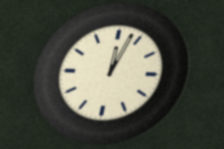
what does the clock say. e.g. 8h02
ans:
12h03
